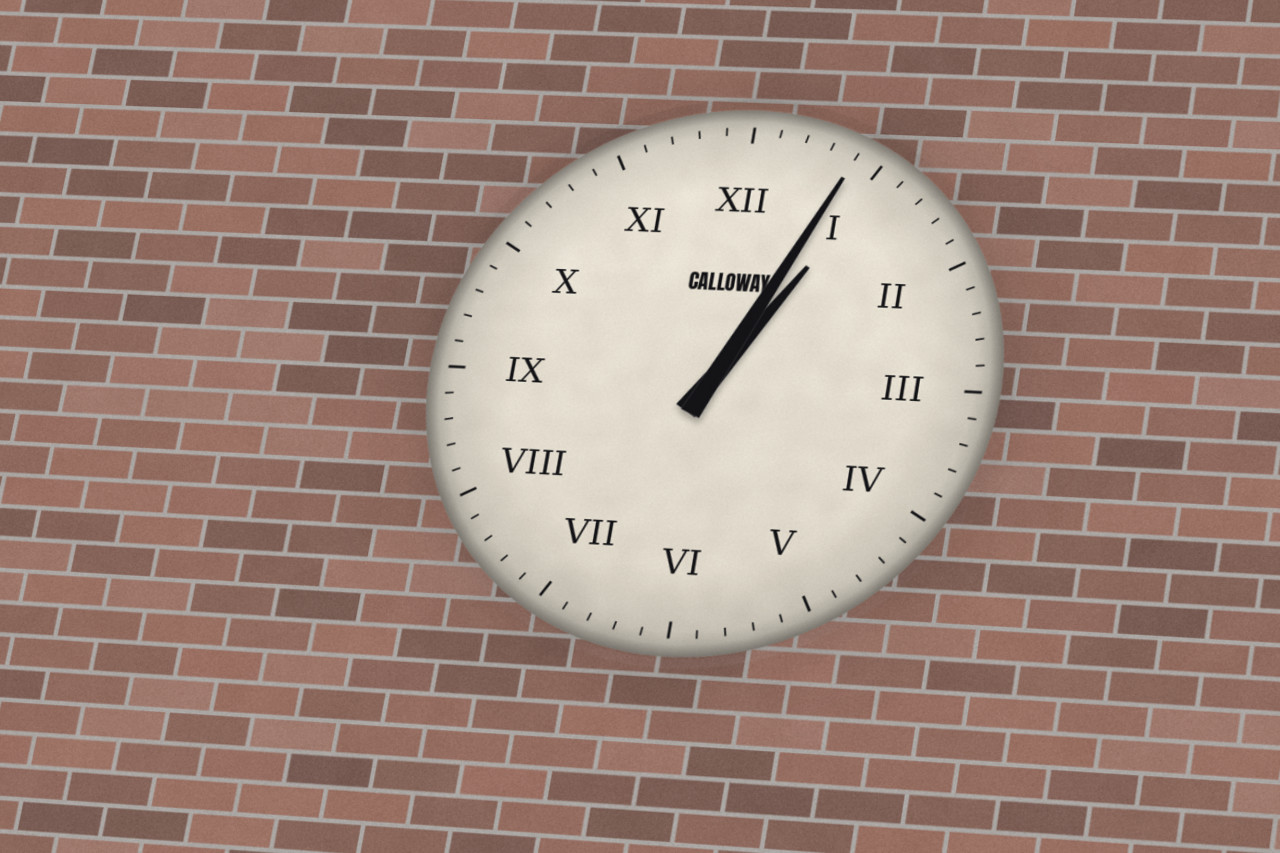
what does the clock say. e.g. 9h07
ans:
1h04
